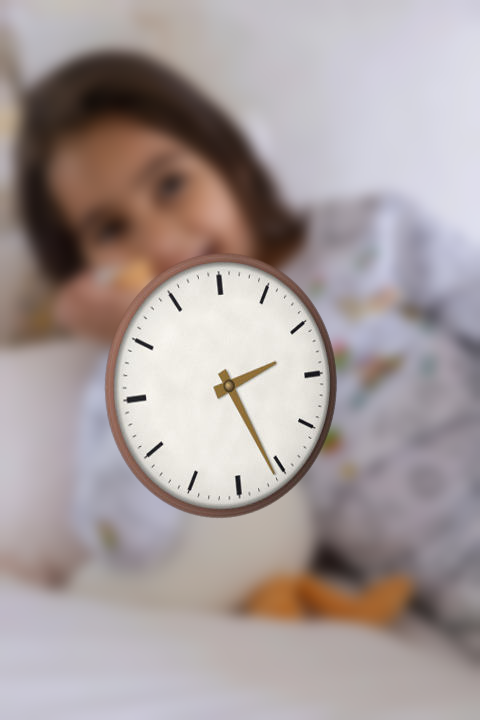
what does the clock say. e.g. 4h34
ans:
2h26
